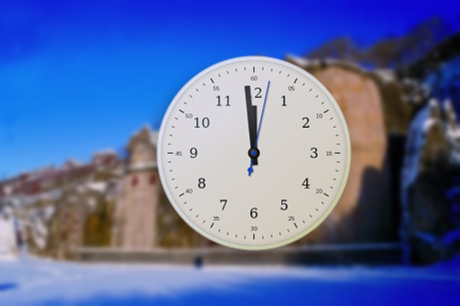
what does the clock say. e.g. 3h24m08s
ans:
11h59m02s
